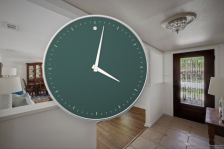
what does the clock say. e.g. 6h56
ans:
4h02
